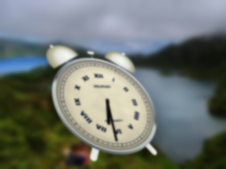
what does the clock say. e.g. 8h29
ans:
6h31
